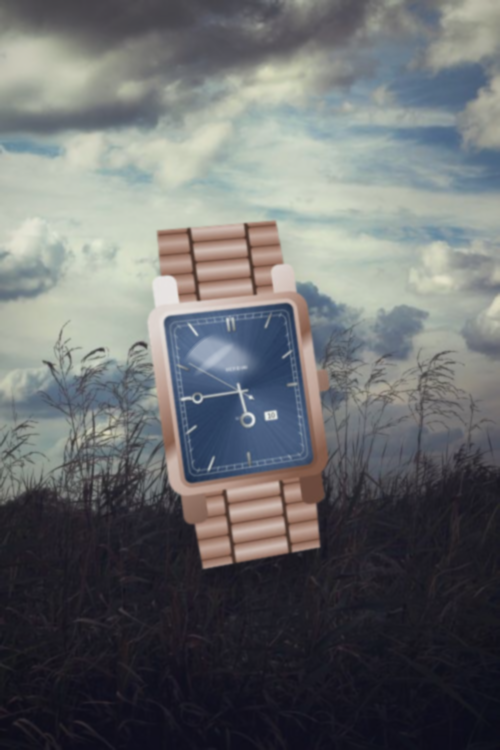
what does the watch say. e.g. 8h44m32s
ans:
5h44m51s
